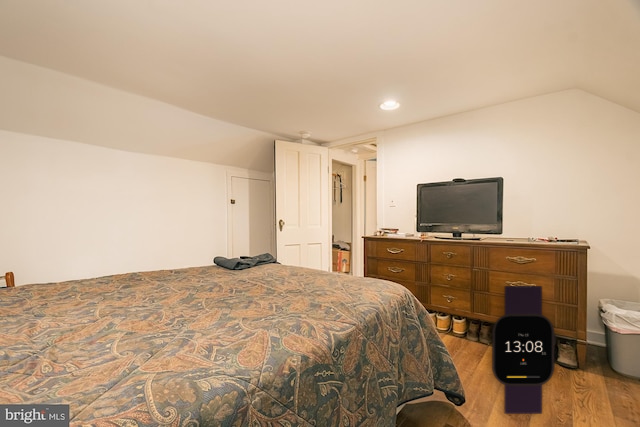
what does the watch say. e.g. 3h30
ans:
13h08
